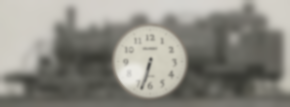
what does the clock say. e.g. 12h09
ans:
6h33
